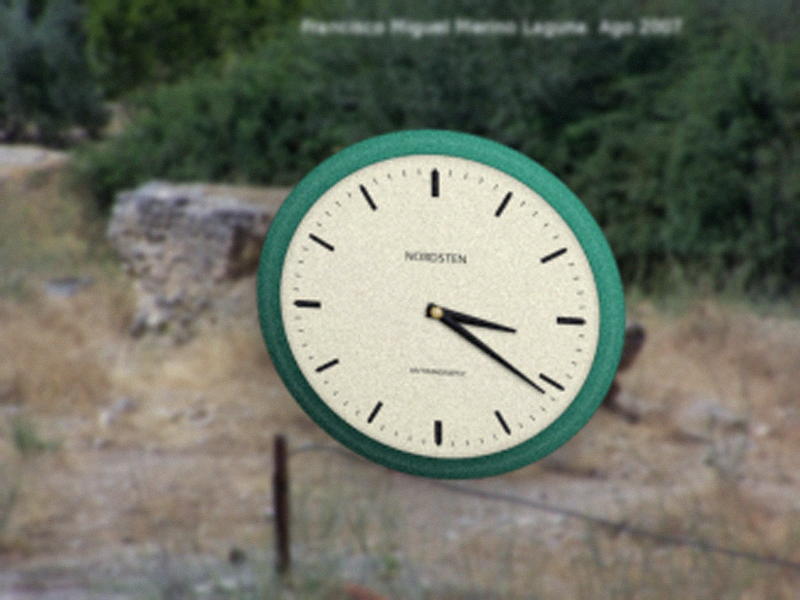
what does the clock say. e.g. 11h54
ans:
3h21
